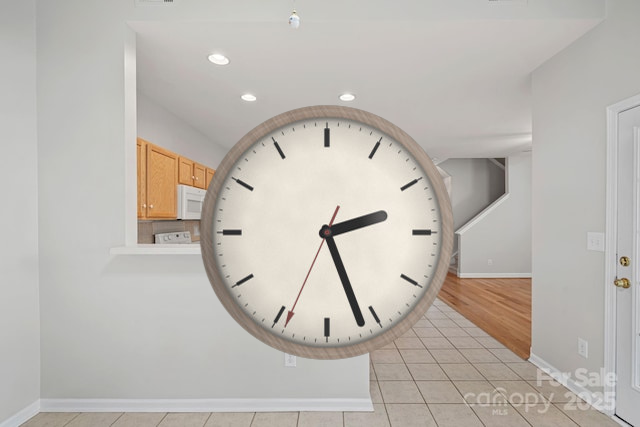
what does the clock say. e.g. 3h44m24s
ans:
2h26m34s
